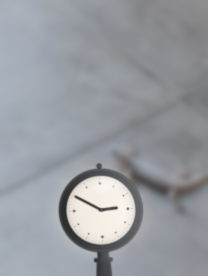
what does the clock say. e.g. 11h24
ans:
2h50
